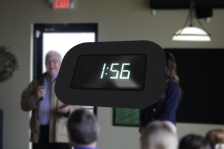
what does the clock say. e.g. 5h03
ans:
1h56
